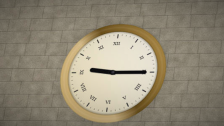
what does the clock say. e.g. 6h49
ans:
9h15
